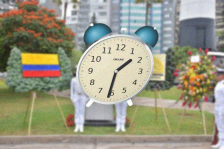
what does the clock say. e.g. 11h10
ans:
1h31
